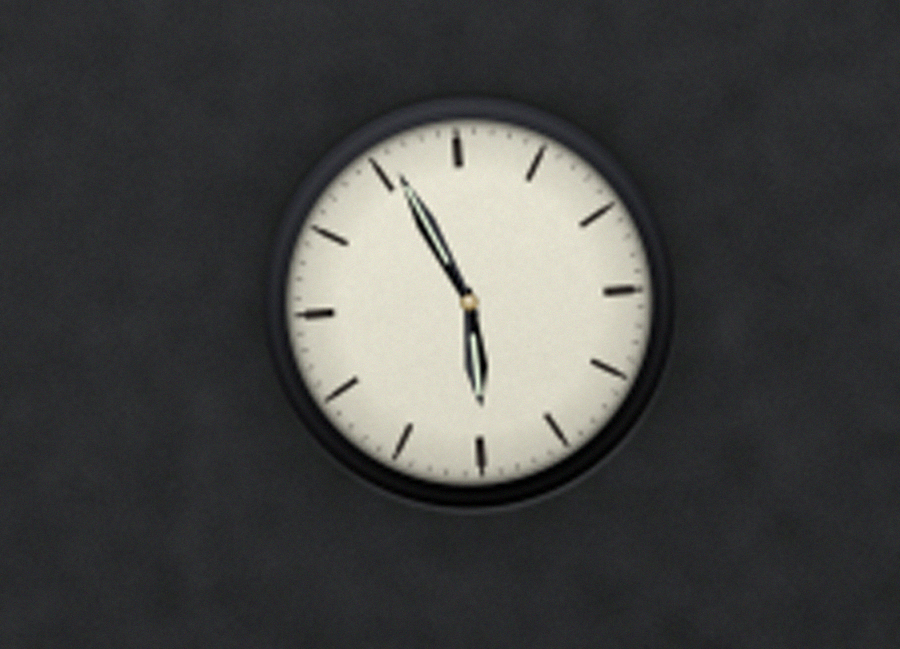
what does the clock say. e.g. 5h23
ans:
5h56
